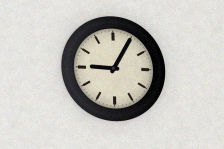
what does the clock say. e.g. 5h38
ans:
9h05
